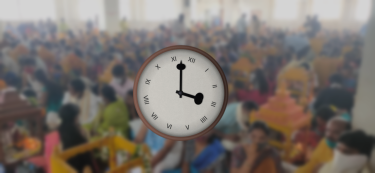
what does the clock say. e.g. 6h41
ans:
2h57
